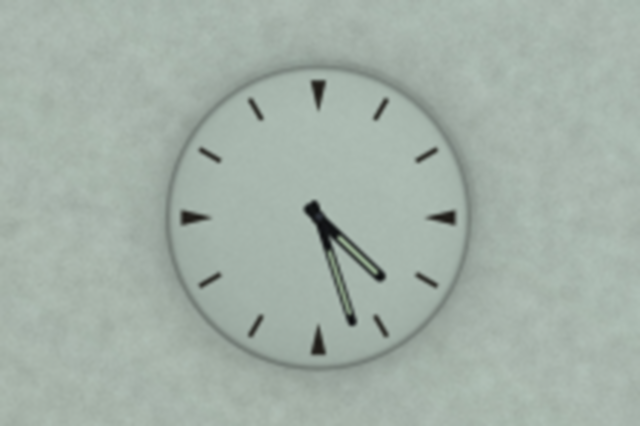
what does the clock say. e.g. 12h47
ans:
4h27
